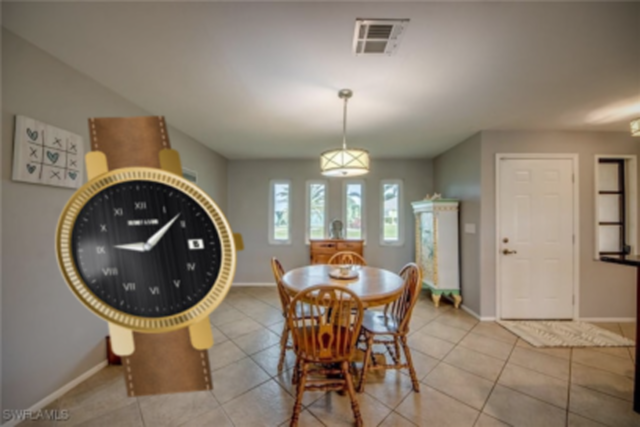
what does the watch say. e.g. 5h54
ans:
9h08
